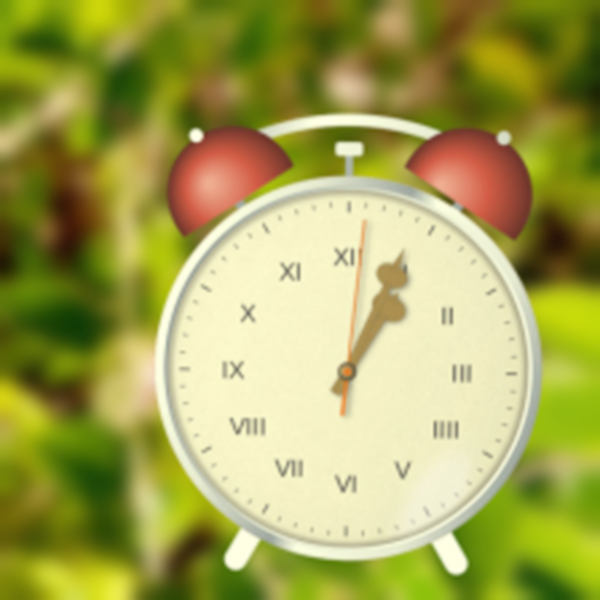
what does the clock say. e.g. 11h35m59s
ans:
1h04m01s
